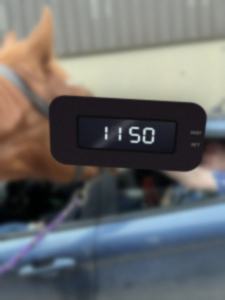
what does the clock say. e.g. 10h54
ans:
11h50
